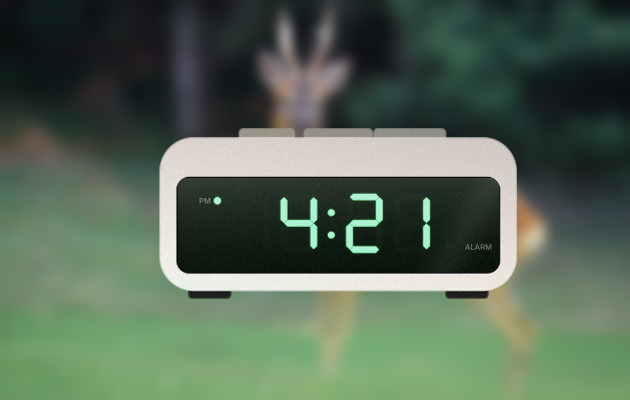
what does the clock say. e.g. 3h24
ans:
4h21
